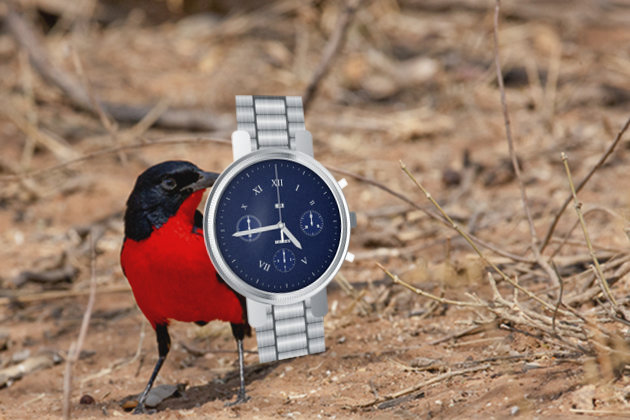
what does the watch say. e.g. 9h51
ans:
4h44
